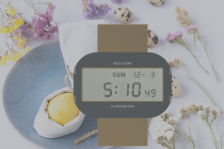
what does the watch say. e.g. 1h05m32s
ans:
5h10m49s
